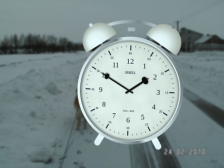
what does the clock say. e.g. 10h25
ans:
1h50
